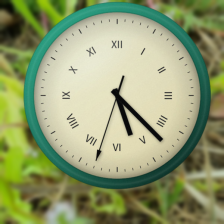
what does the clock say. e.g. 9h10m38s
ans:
5h22m33s
